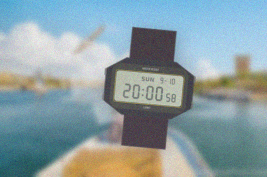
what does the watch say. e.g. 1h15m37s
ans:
20h00m58s
